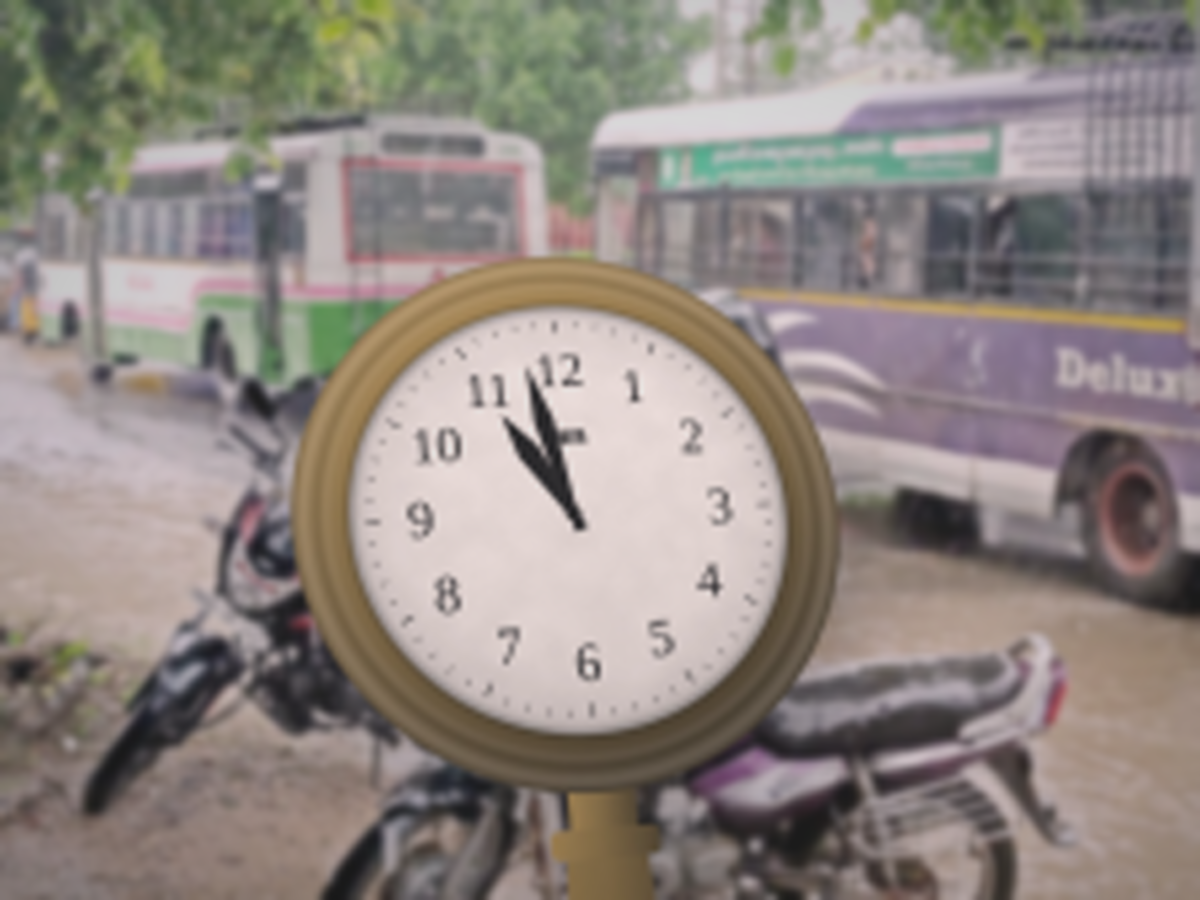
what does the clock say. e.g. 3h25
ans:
10h58
